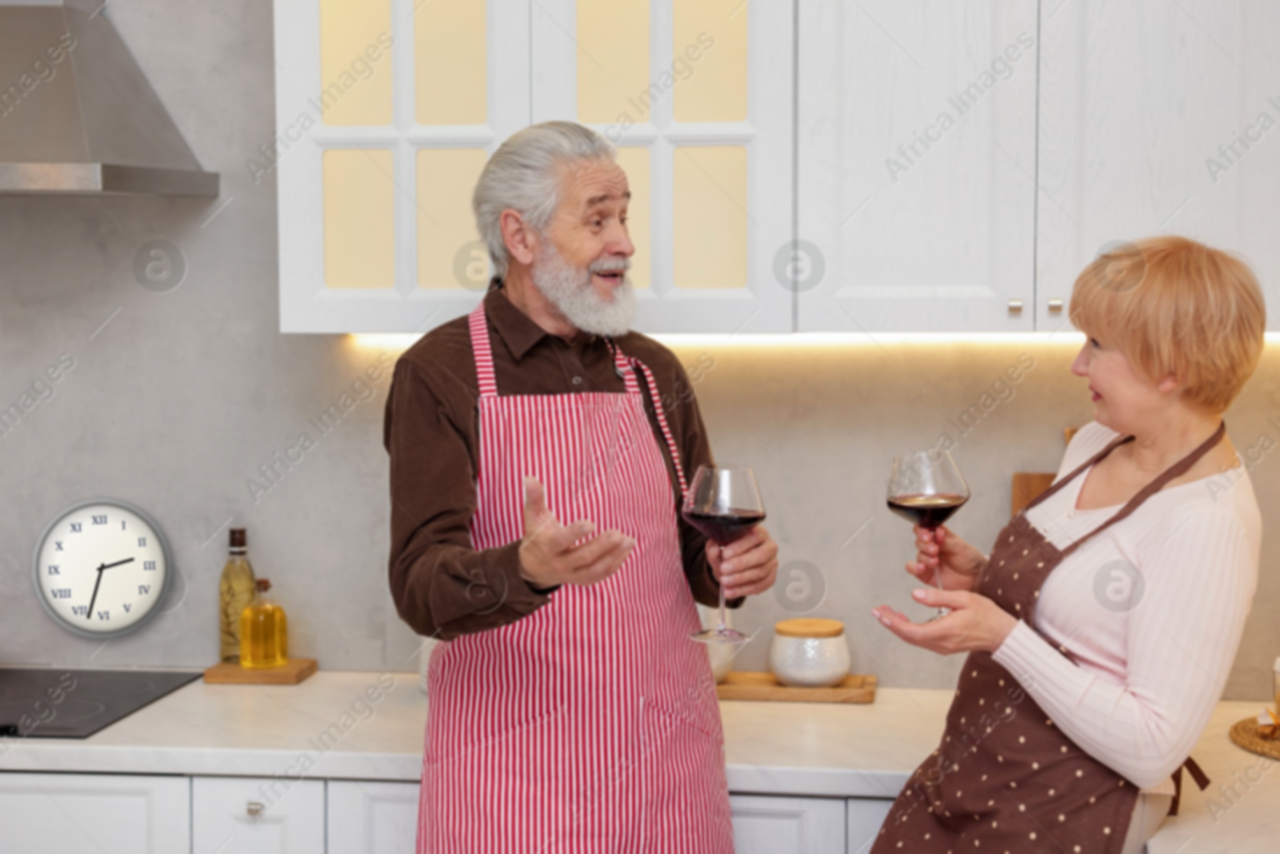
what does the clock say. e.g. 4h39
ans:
2h33
